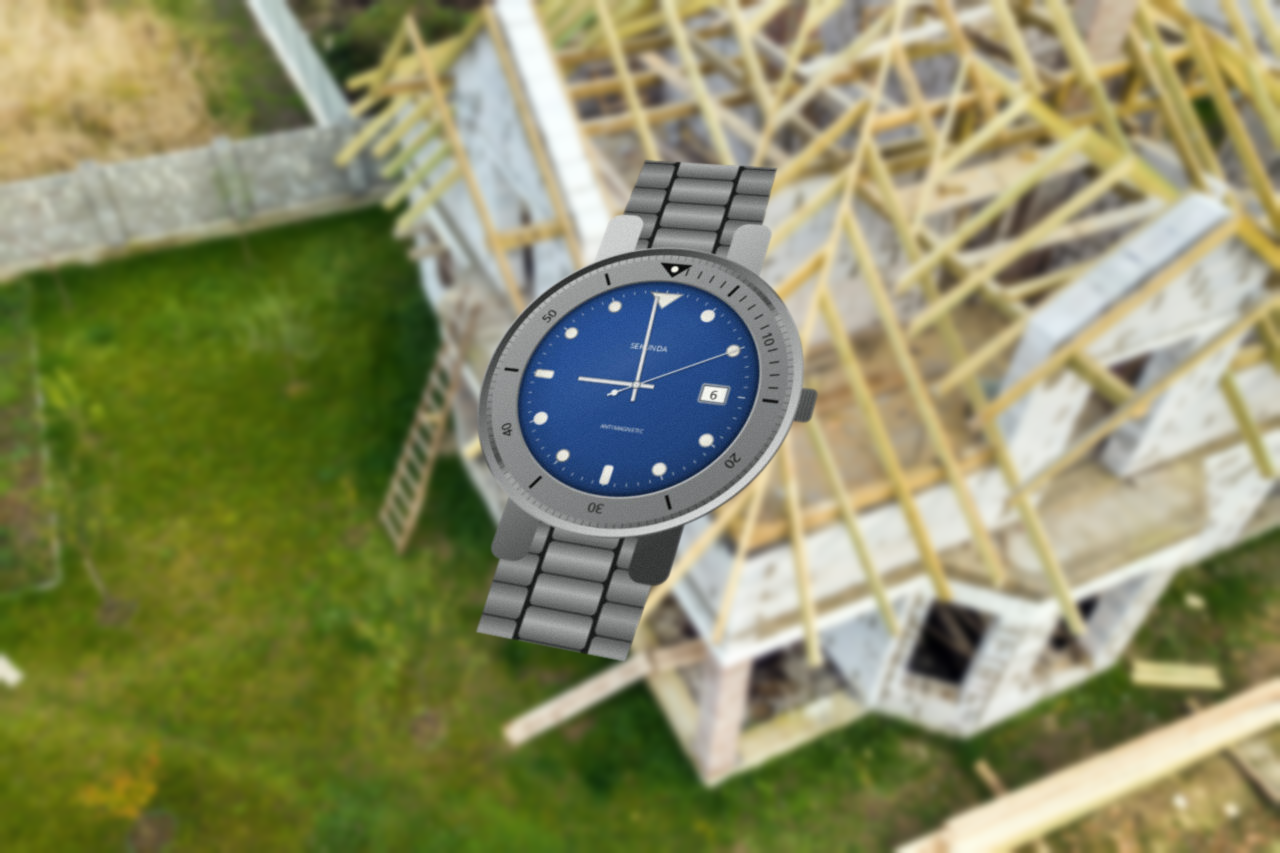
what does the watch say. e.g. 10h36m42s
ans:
8h59m10s
